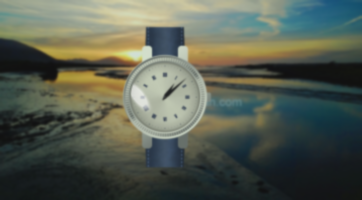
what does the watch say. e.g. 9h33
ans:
1h08
